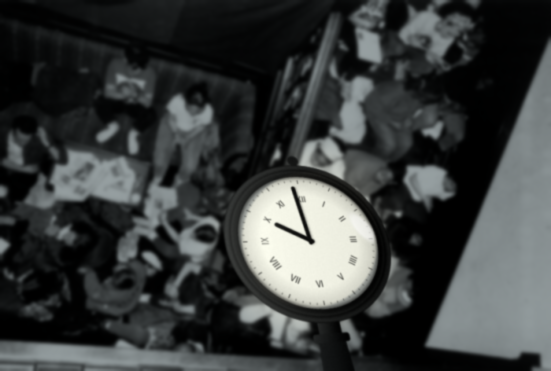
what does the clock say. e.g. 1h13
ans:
9h59
